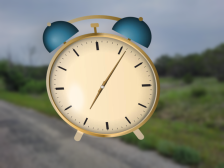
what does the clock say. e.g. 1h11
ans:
7h06
